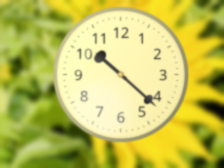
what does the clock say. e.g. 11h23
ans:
10h22
